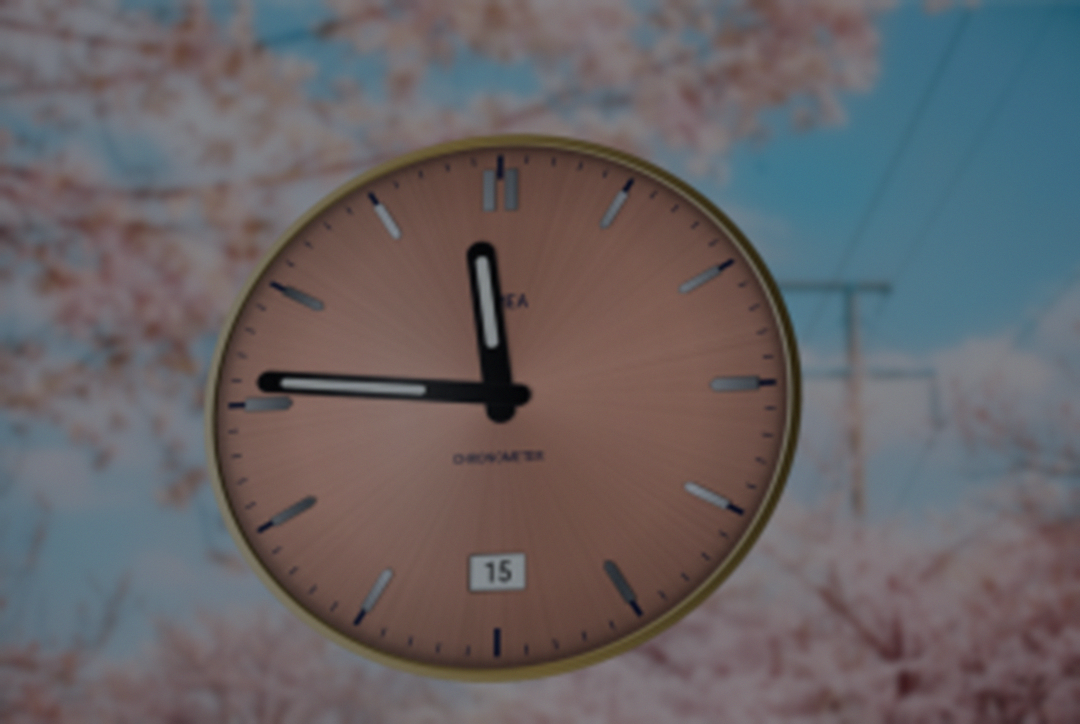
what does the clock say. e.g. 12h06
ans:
11h46
